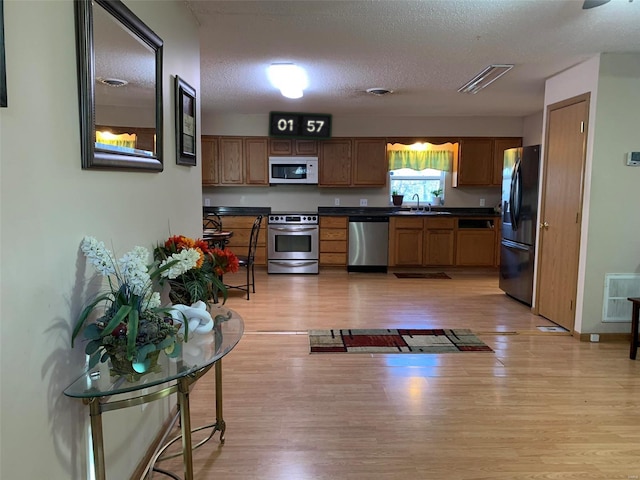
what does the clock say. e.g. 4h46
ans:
1h57
